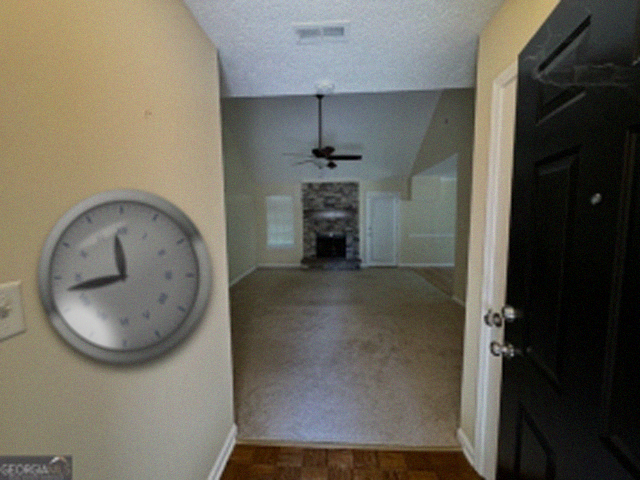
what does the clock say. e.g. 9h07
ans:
11h43
